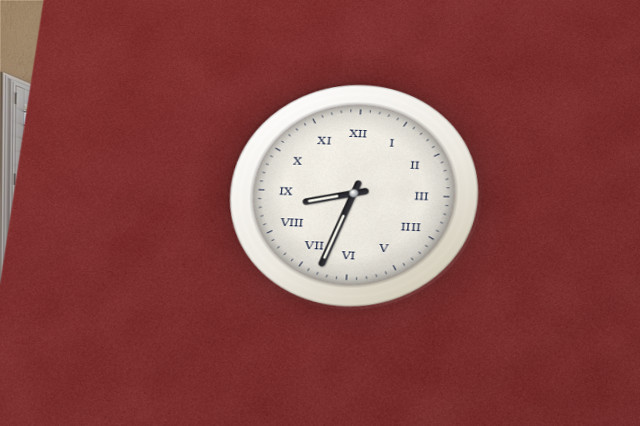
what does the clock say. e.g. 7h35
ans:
8h33
